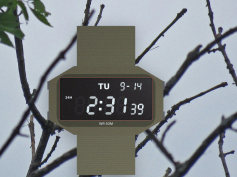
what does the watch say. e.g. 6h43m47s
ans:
2h31m39s
